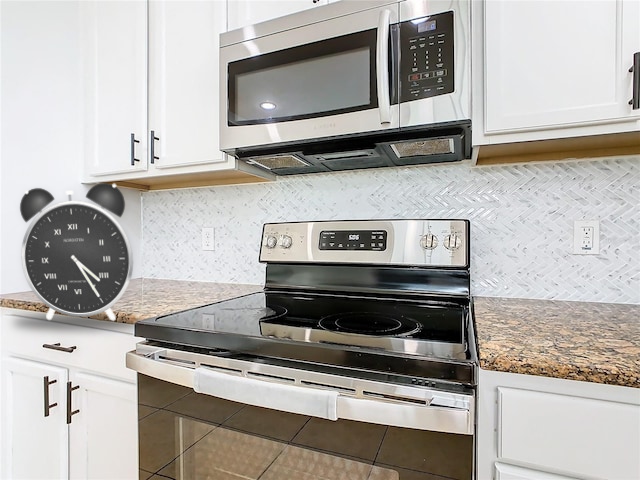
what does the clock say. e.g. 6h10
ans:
4h25
